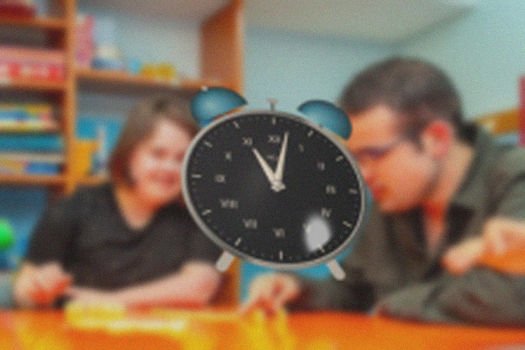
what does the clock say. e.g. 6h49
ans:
11h02
